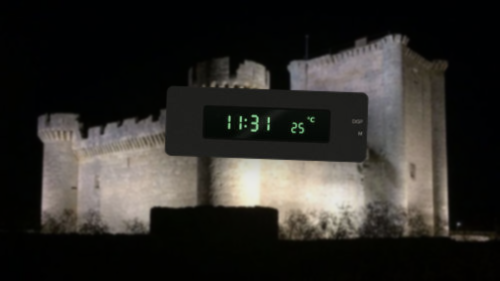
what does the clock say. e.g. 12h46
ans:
11h31
